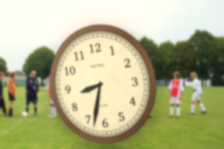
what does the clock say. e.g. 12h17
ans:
8h33
